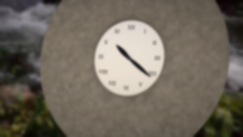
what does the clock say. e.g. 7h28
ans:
10h21
